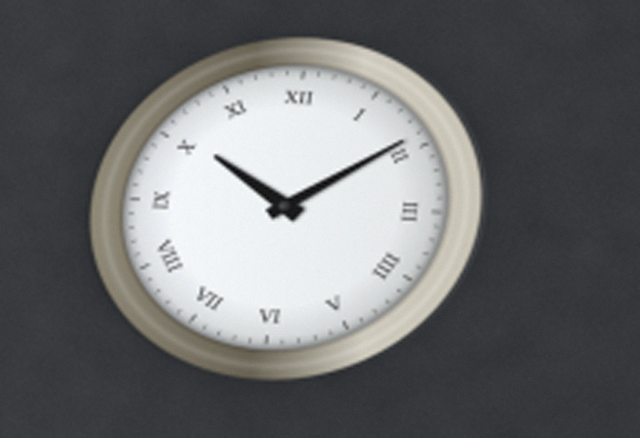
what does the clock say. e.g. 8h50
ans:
10h09
